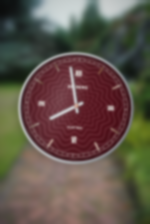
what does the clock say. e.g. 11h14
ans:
7h58
